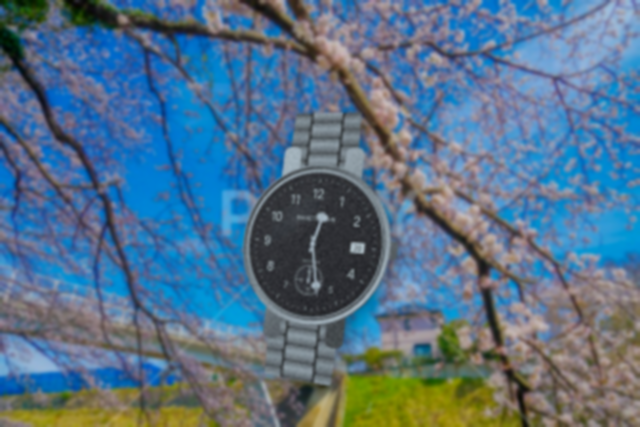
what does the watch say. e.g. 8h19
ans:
12h28
